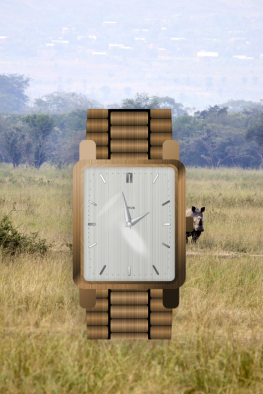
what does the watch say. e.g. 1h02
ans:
1h58
